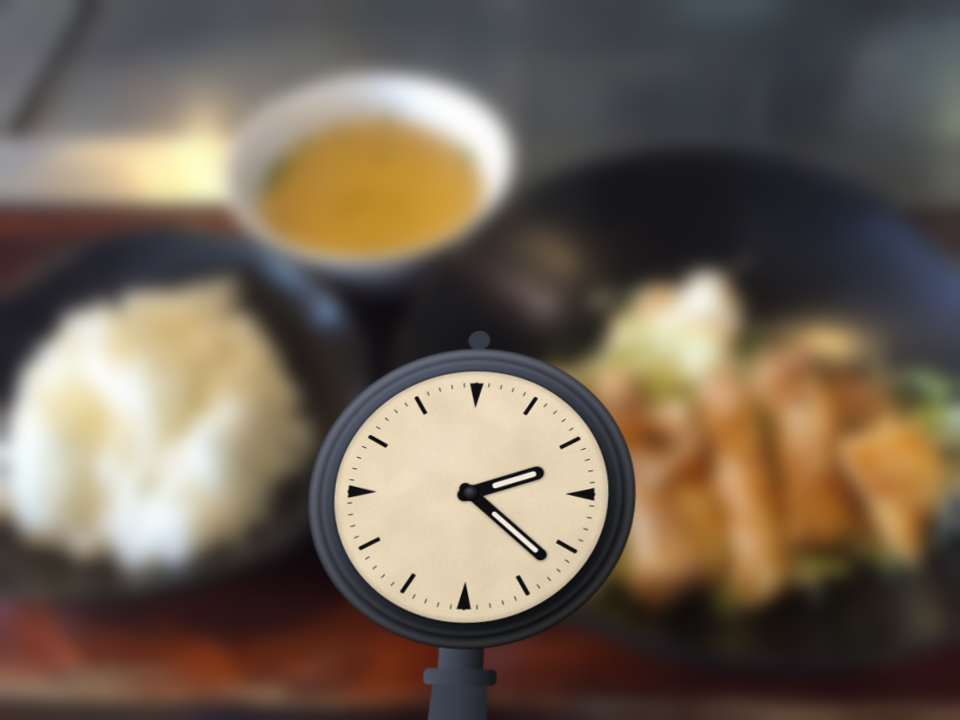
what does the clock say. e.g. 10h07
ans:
2h22
